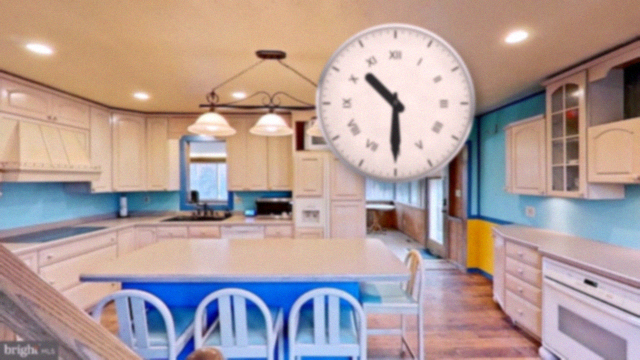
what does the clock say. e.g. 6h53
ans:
10h30
